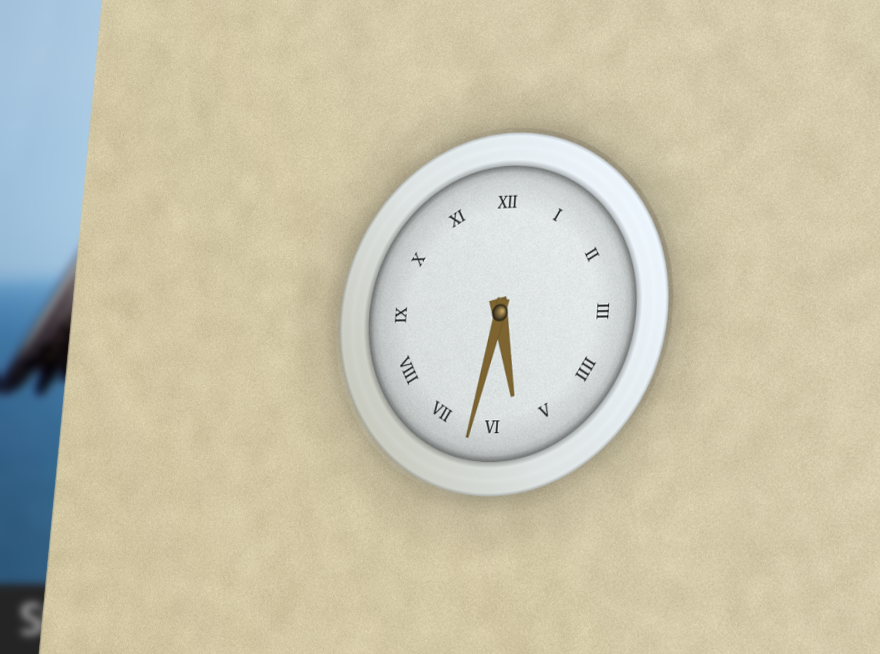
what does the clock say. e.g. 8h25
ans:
5h32
